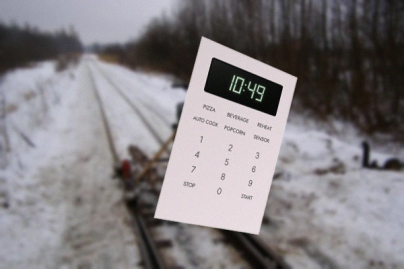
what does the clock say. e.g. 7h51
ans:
10h49
